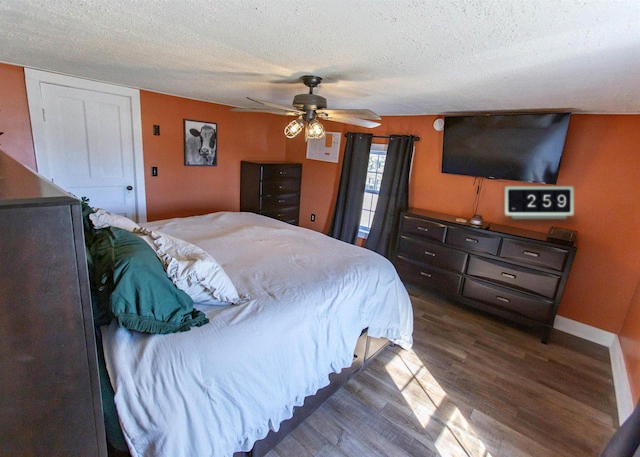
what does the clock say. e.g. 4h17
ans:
2h59
